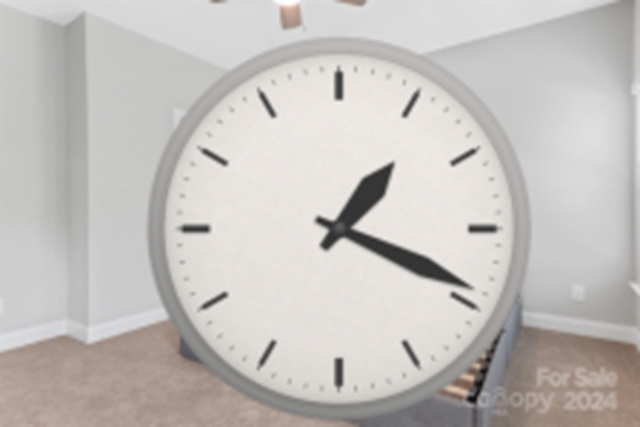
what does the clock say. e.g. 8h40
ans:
1h19
